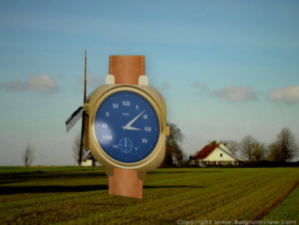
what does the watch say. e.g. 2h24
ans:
3h08
